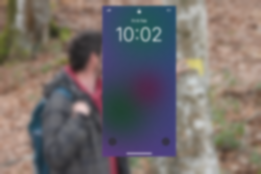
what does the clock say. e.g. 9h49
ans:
10h02
